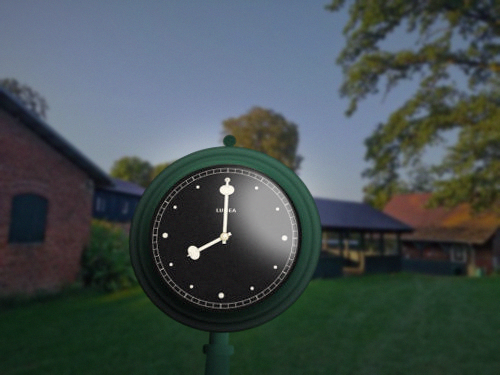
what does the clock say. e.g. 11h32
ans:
8h00
